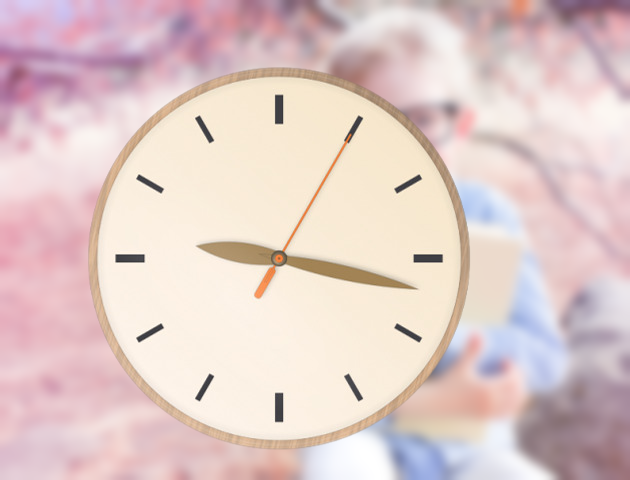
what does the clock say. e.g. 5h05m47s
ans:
9h17m05s
